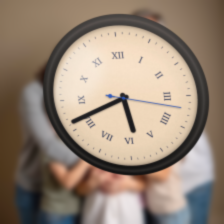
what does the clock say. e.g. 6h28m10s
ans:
5h41m17s
